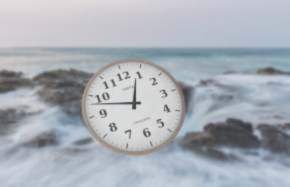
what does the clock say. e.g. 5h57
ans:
12h48
